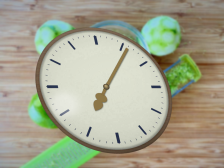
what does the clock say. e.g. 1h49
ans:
7h06
